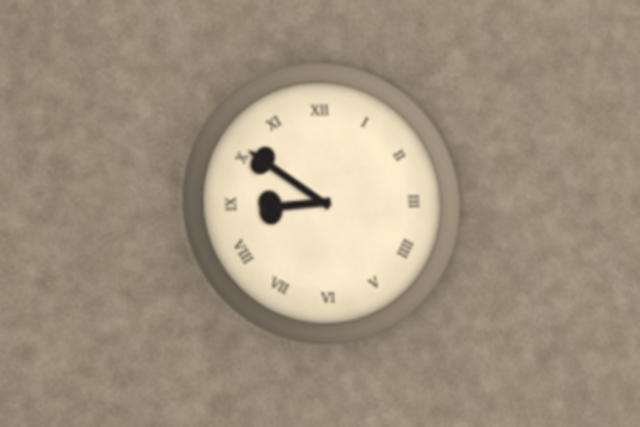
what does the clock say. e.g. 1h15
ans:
8h51
